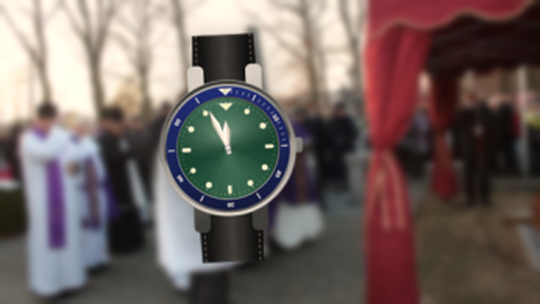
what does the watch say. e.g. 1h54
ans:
11h56
